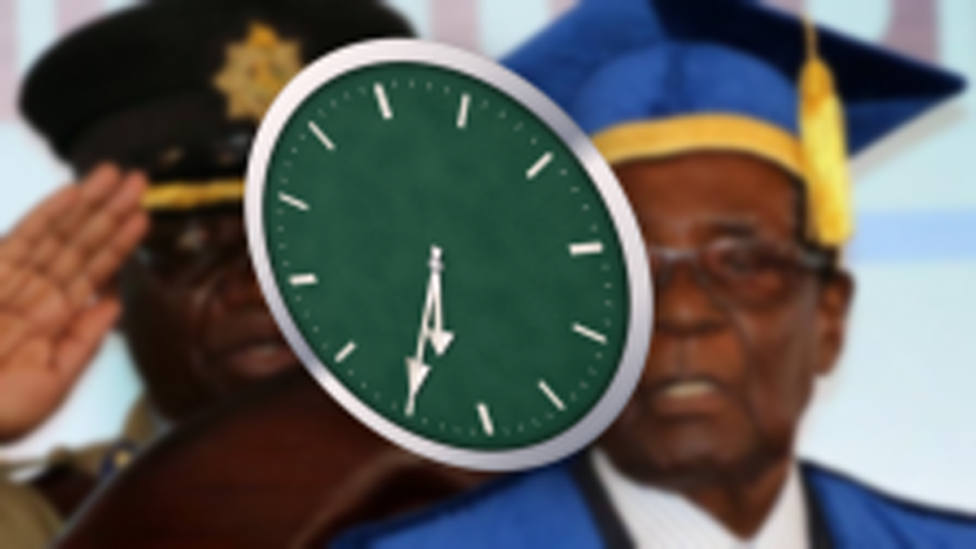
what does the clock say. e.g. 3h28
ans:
6h35
